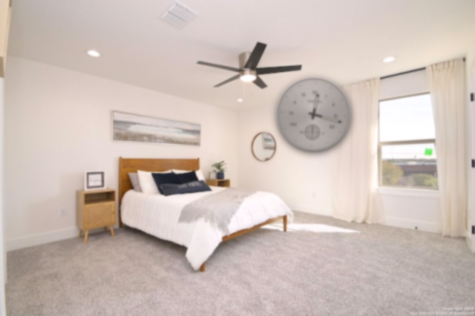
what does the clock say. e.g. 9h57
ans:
12h17
